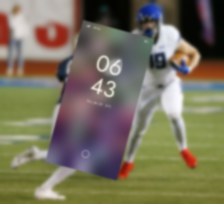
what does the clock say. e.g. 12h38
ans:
6h43
